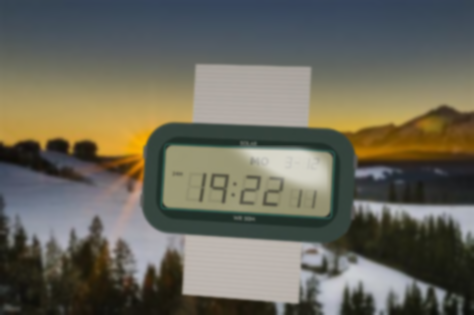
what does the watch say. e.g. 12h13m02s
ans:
19h22m11s
